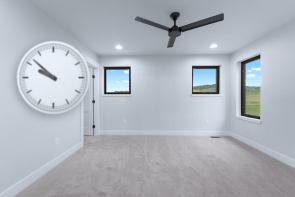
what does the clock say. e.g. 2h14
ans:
9h52
